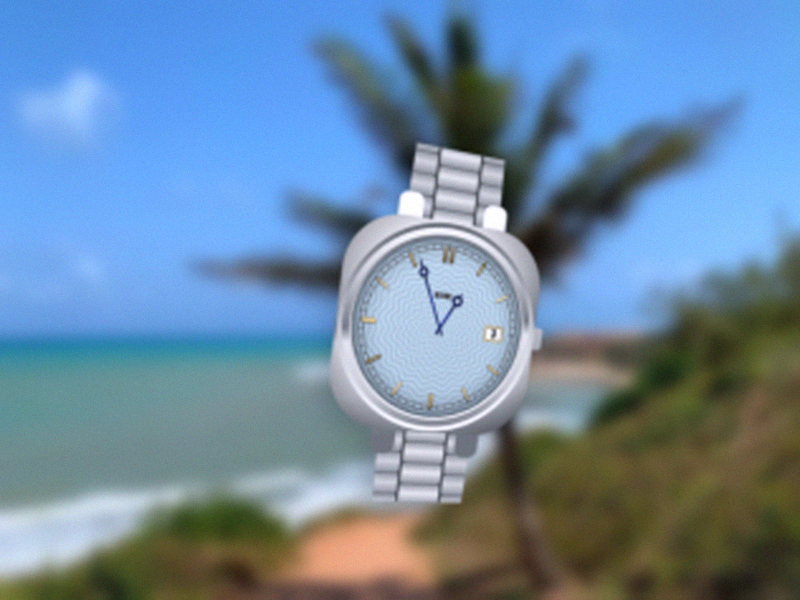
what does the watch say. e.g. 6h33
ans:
12h56
